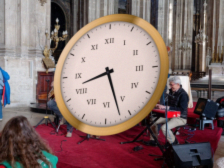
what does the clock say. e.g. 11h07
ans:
8h27
